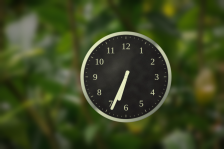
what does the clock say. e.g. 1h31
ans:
6h34
